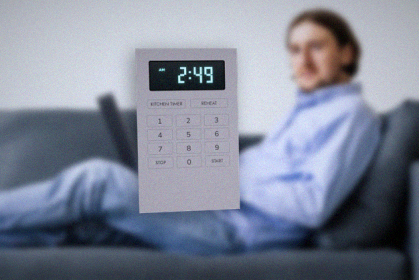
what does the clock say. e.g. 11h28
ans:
2h49
